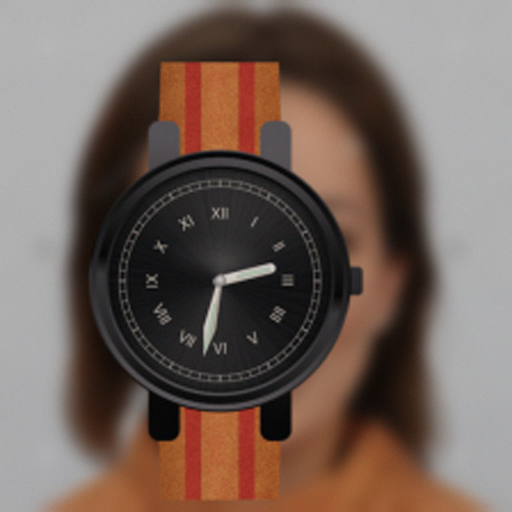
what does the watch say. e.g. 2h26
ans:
2h32
